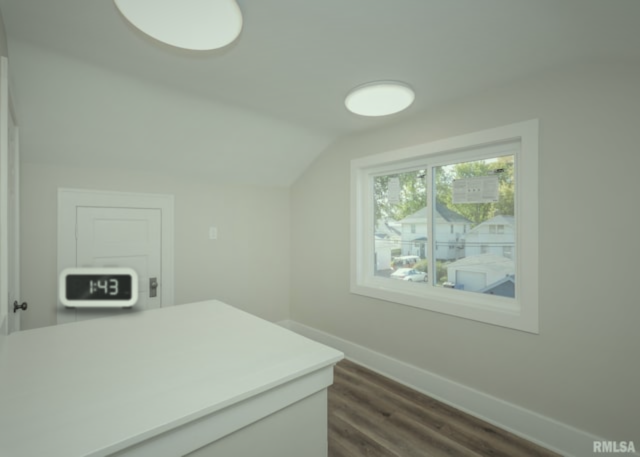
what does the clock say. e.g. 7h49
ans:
1h43
